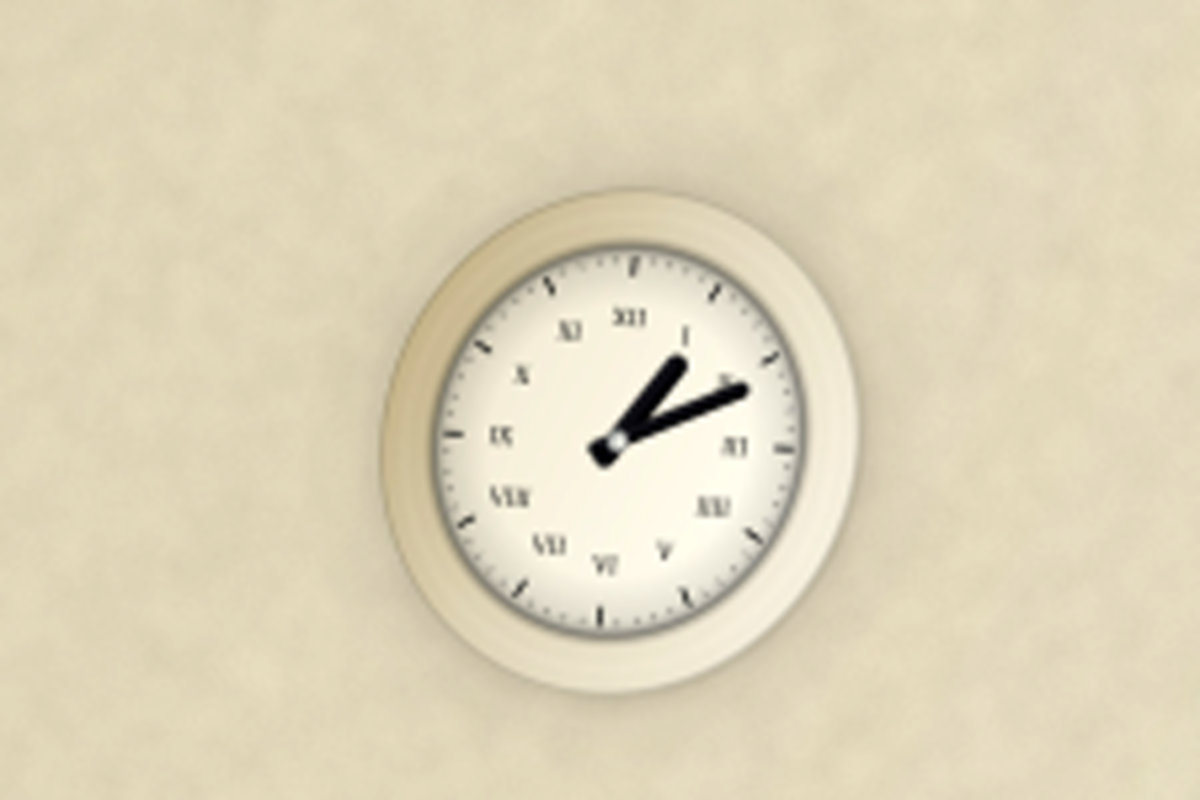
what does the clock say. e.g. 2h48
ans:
1h11
